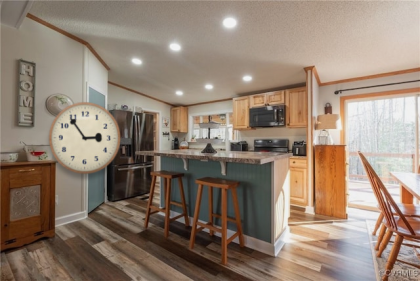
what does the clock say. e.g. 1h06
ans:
2h54
